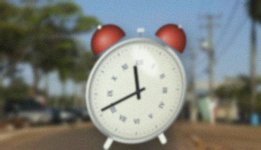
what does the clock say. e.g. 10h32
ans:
11h41
